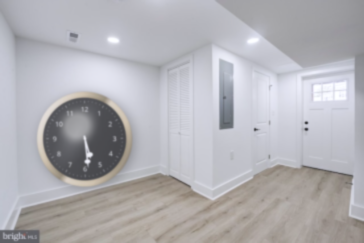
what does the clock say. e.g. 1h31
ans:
5h29
